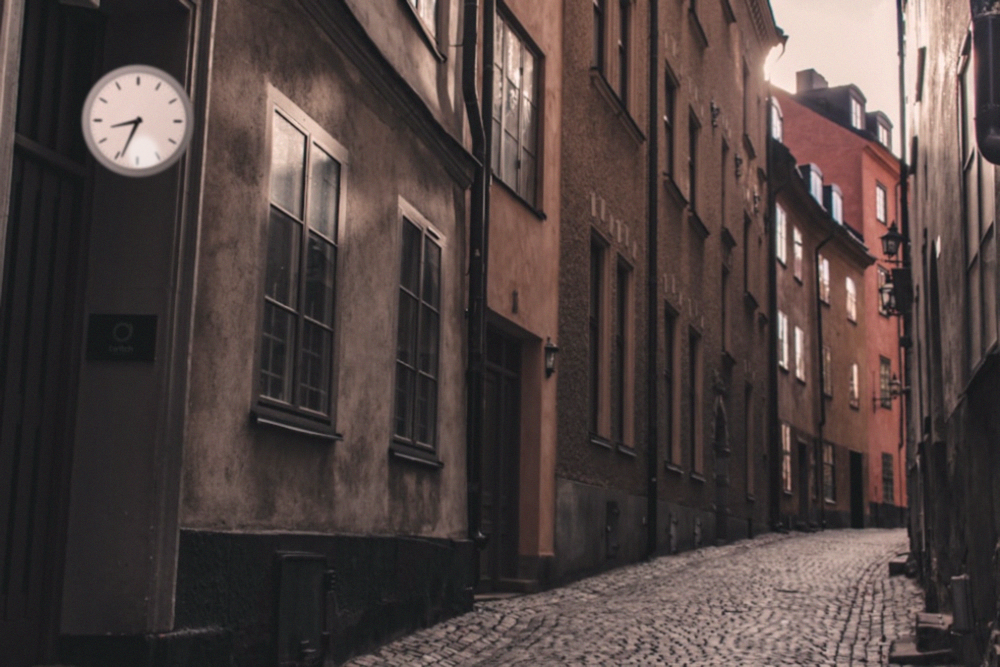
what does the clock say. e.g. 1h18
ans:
8h34
